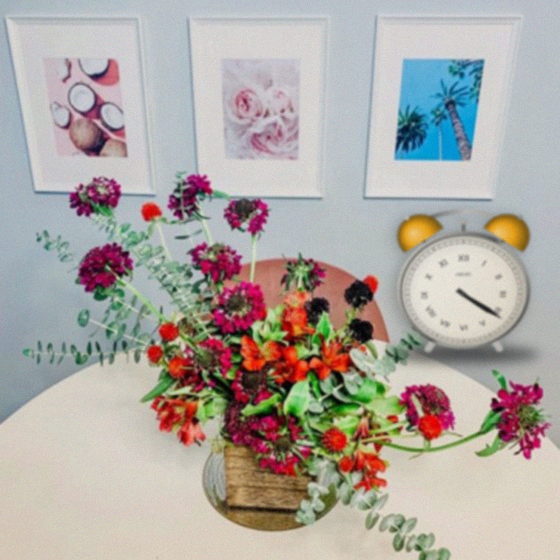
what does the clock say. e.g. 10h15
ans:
4h21
